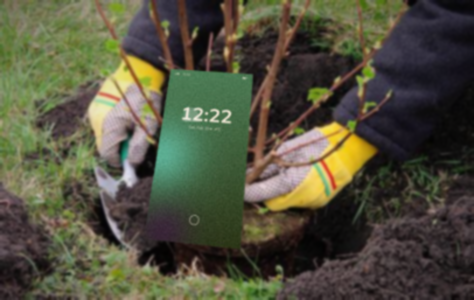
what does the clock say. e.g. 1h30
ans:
12h22
